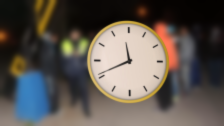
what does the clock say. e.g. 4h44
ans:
11h41
